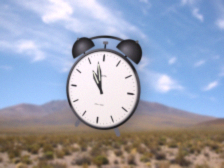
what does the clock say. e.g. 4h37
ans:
10h58
